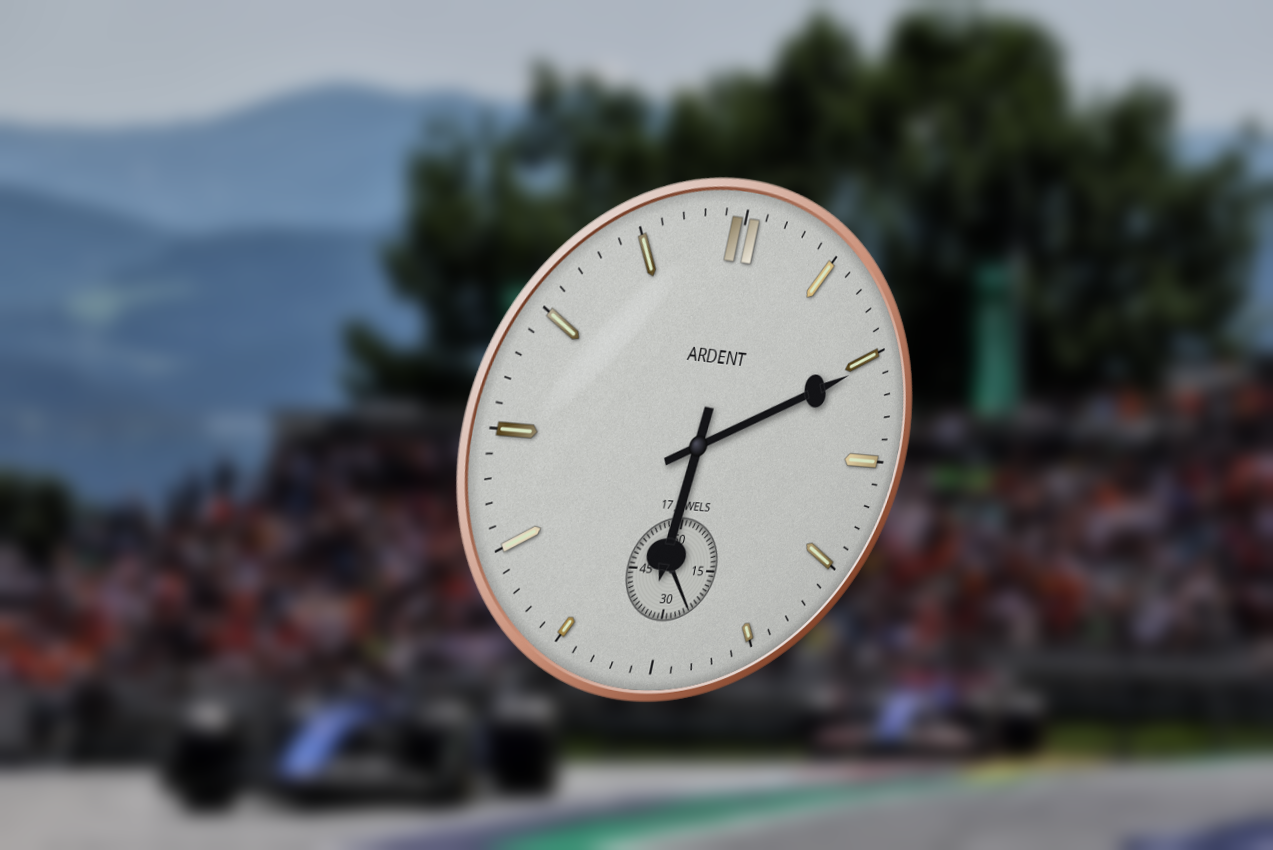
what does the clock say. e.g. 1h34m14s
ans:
6h10m24s
